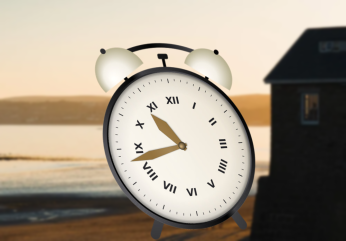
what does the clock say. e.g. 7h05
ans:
10h43
